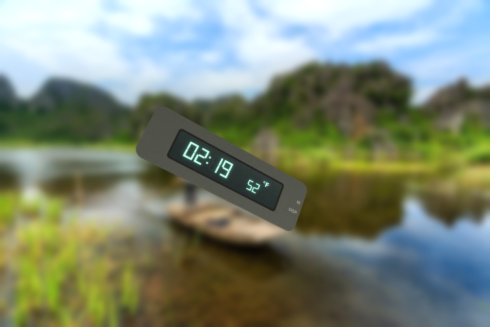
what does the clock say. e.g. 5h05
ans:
2h19
